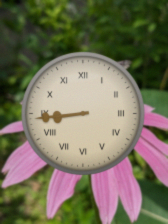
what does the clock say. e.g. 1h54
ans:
8h44
